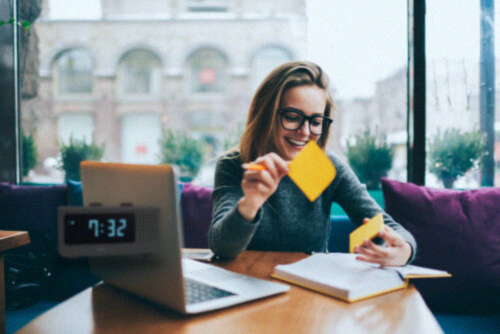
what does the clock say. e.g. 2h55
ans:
7h32
